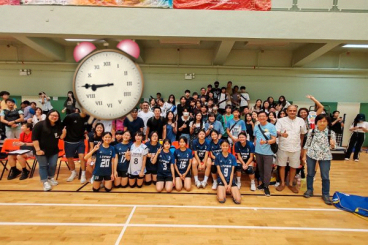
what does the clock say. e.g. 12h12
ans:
8h45
